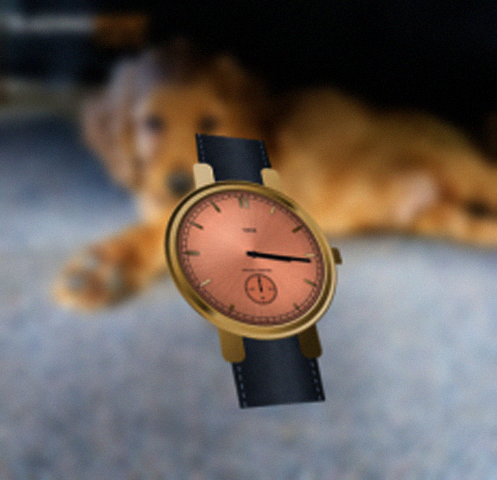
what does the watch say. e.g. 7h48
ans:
3h16
